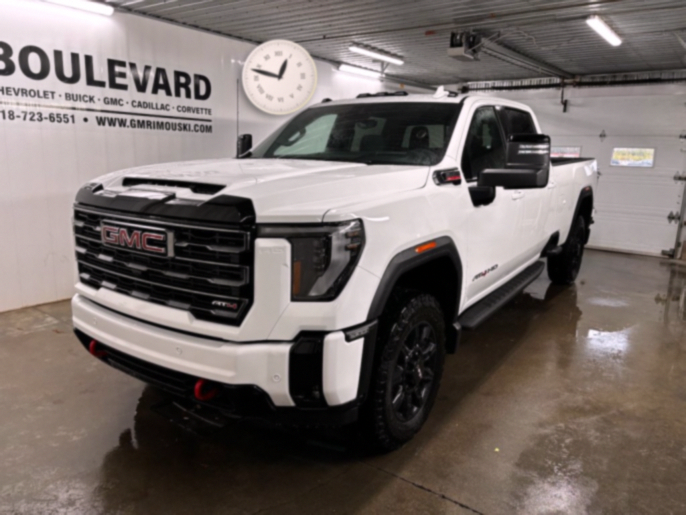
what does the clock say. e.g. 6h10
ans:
12h48
